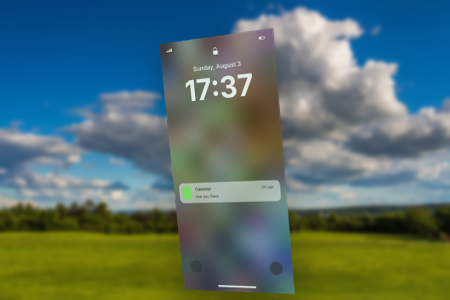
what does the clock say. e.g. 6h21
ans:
17h37
